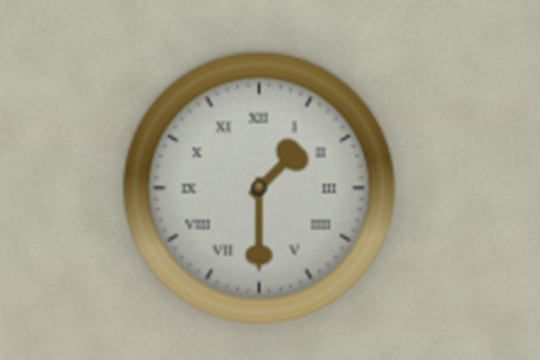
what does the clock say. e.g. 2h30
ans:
1h30
